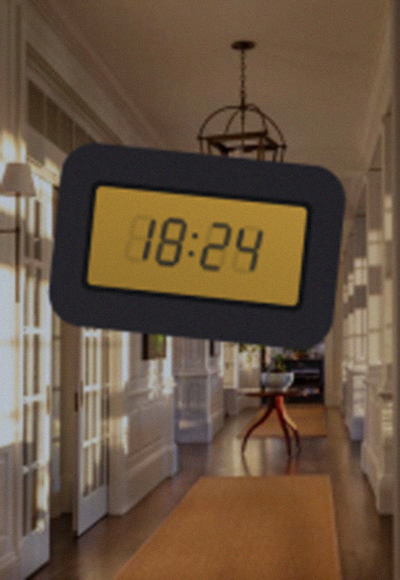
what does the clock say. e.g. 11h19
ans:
18h24
